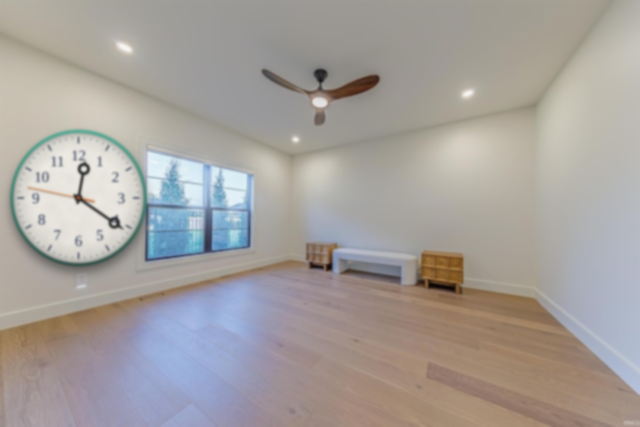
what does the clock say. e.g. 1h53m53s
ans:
12h20m47s
